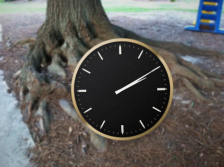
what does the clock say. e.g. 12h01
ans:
2h10
